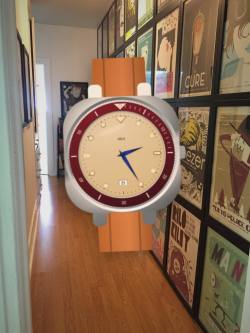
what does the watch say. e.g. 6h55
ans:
2h25
